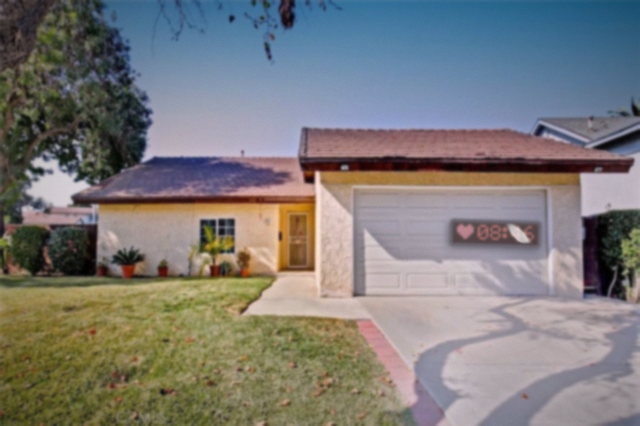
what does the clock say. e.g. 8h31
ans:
8h46
